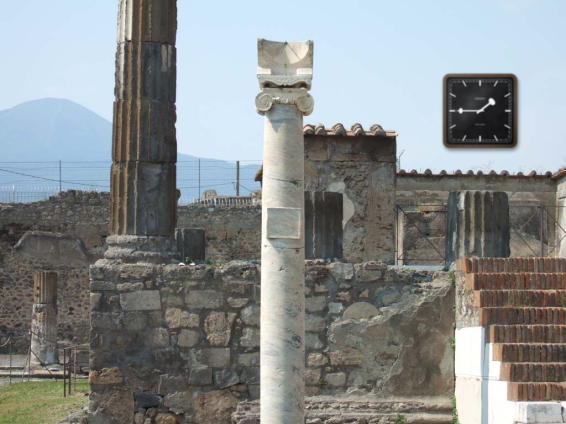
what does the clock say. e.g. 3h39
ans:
1h45
